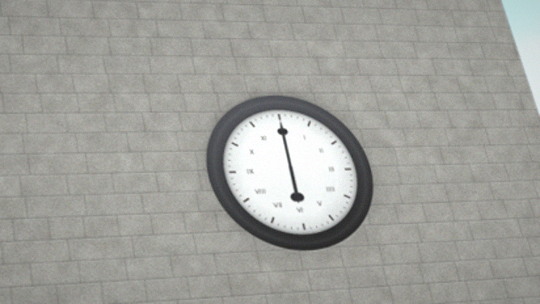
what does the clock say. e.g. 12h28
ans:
6h00
